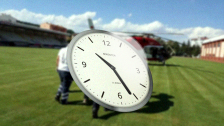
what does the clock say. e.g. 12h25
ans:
10h26
